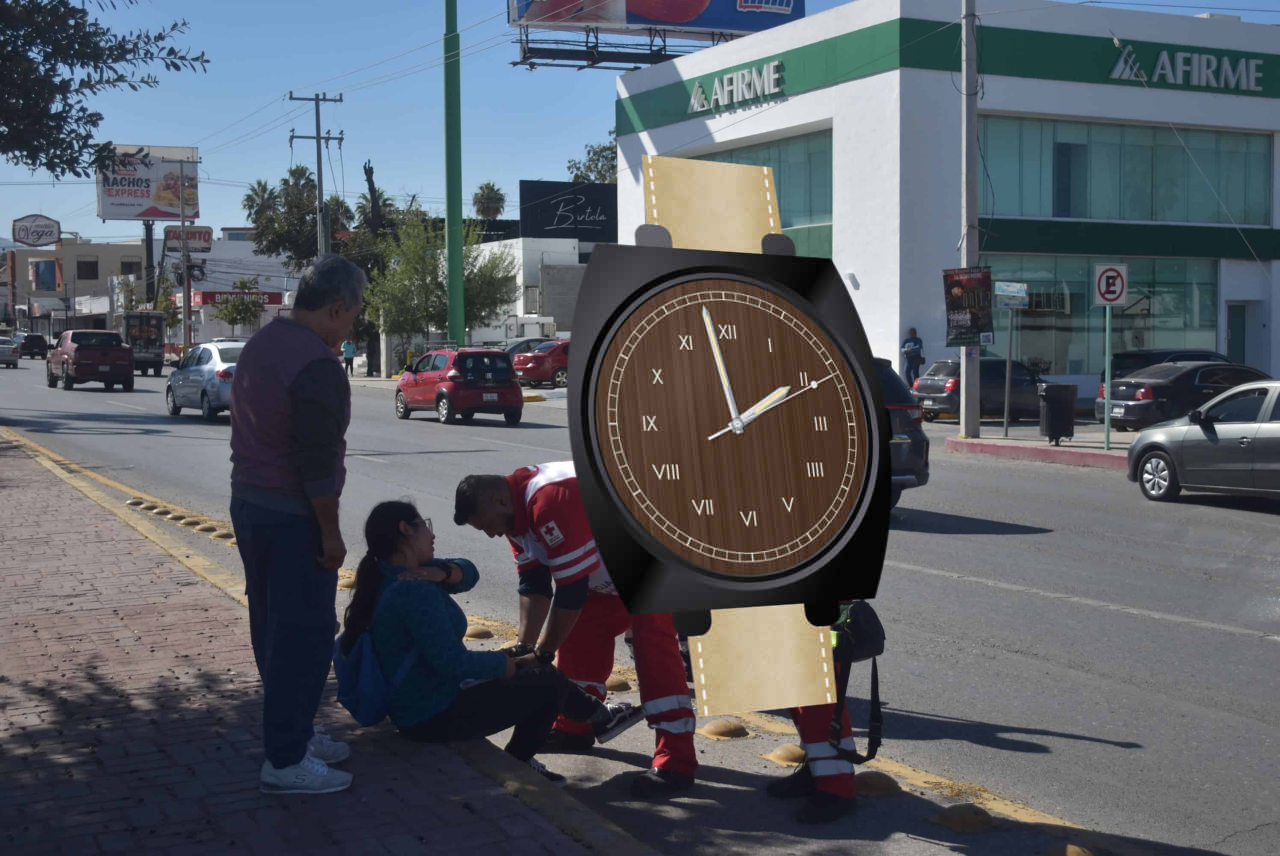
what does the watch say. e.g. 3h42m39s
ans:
1h58m11s
